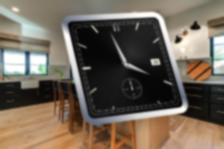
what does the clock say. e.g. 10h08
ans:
3h58
